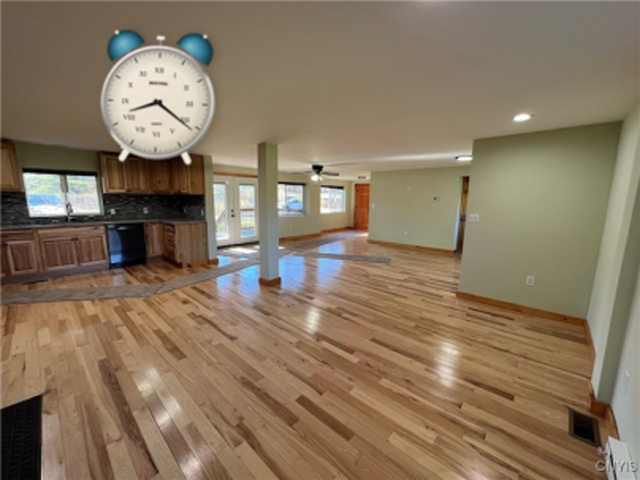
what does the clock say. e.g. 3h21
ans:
8h21
